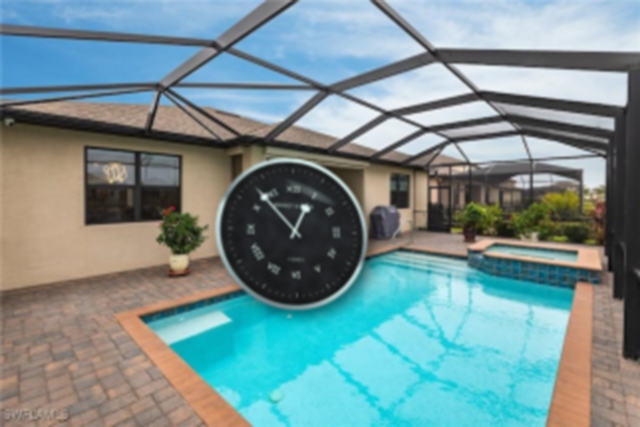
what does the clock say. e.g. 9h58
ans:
12h53
